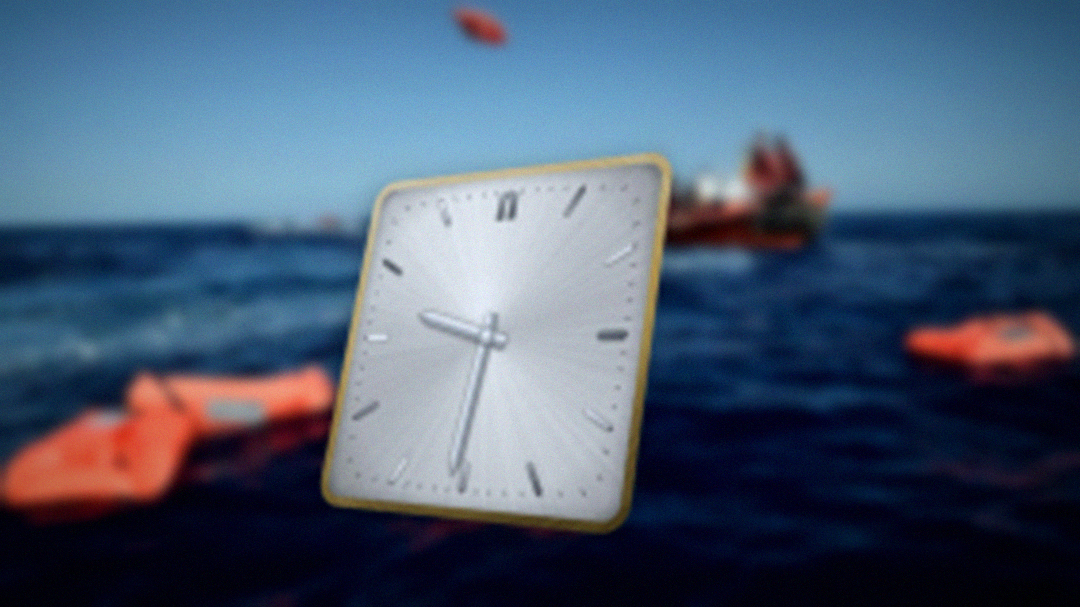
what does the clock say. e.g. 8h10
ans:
9h31
